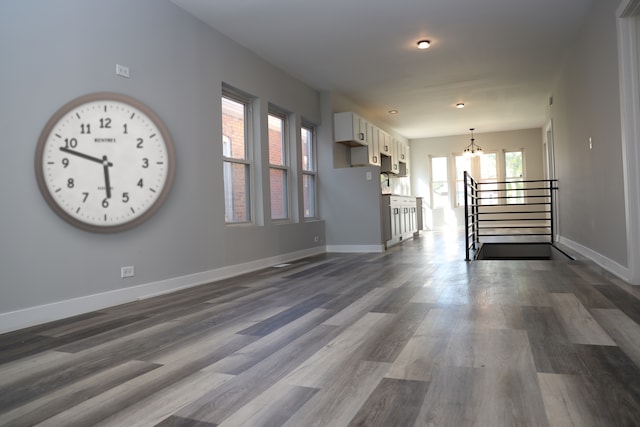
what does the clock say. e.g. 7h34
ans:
5h48
